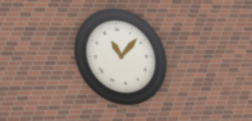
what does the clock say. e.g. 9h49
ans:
11h08
